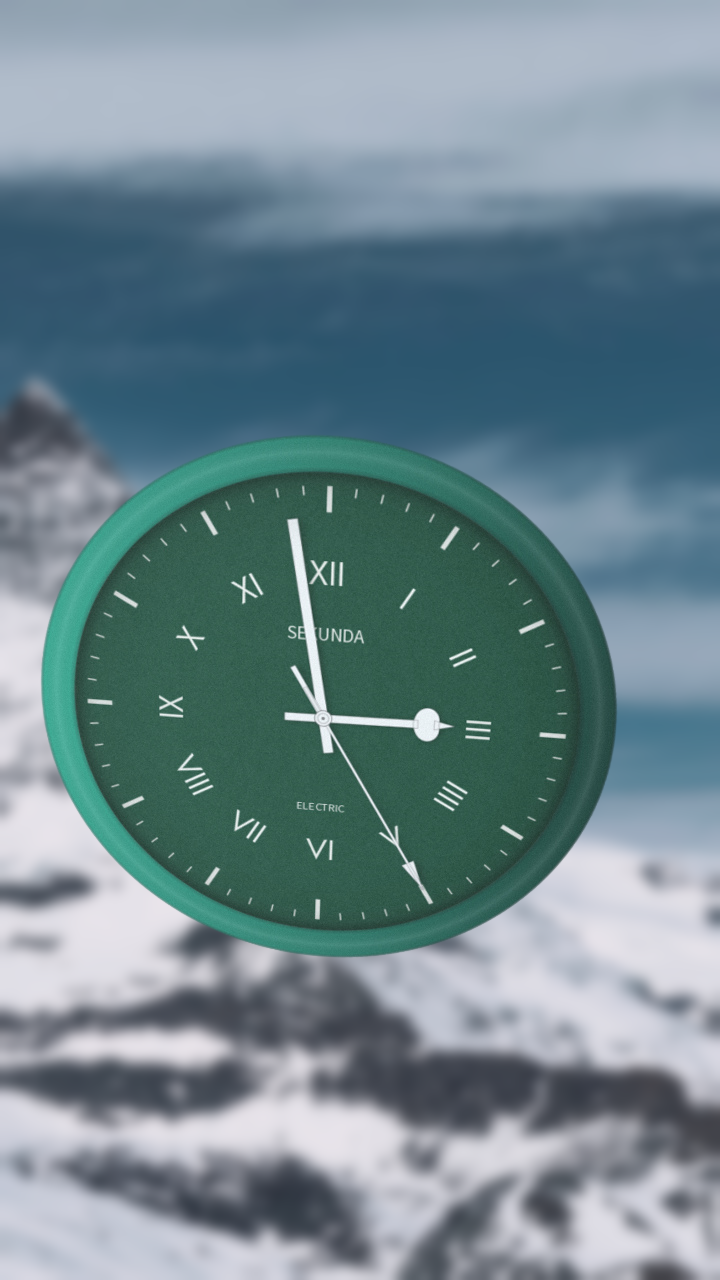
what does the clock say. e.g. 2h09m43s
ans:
2h58m25s
